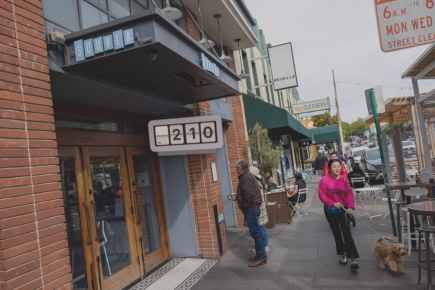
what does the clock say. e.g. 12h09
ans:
2h10
